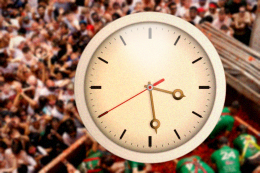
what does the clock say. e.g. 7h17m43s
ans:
3h28m40s
